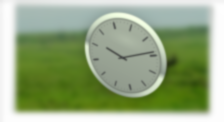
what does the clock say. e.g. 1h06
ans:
10h14
